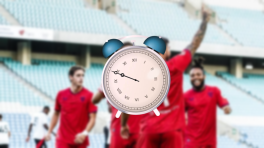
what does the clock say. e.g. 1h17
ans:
9h49
